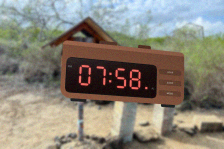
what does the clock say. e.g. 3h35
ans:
7h58
